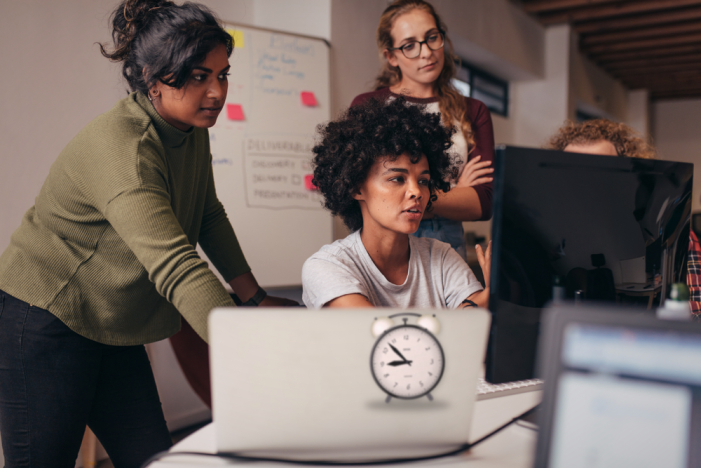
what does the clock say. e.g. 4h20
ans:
8h53
